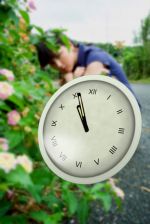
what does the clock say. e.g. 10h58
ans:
10h56
